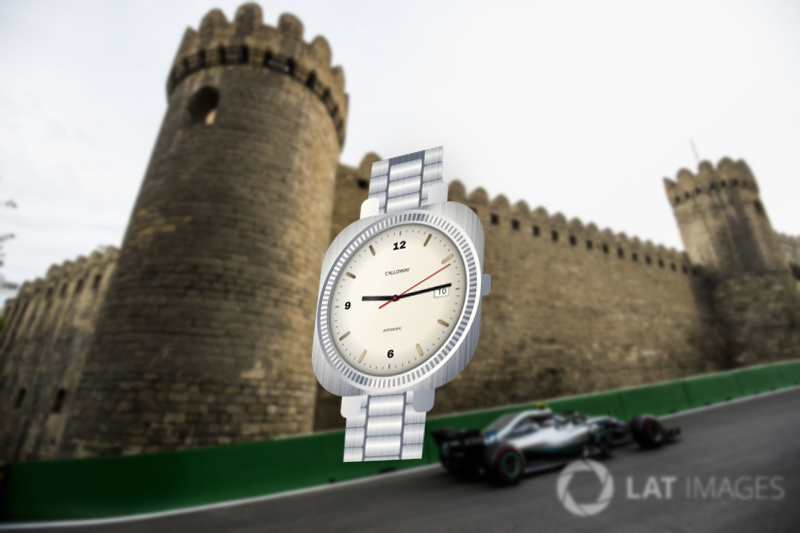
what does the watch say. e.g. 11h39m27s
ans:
9h14m11s
